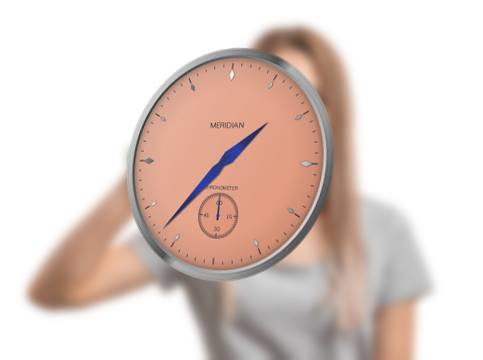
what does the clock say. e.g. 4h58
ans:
1h37
